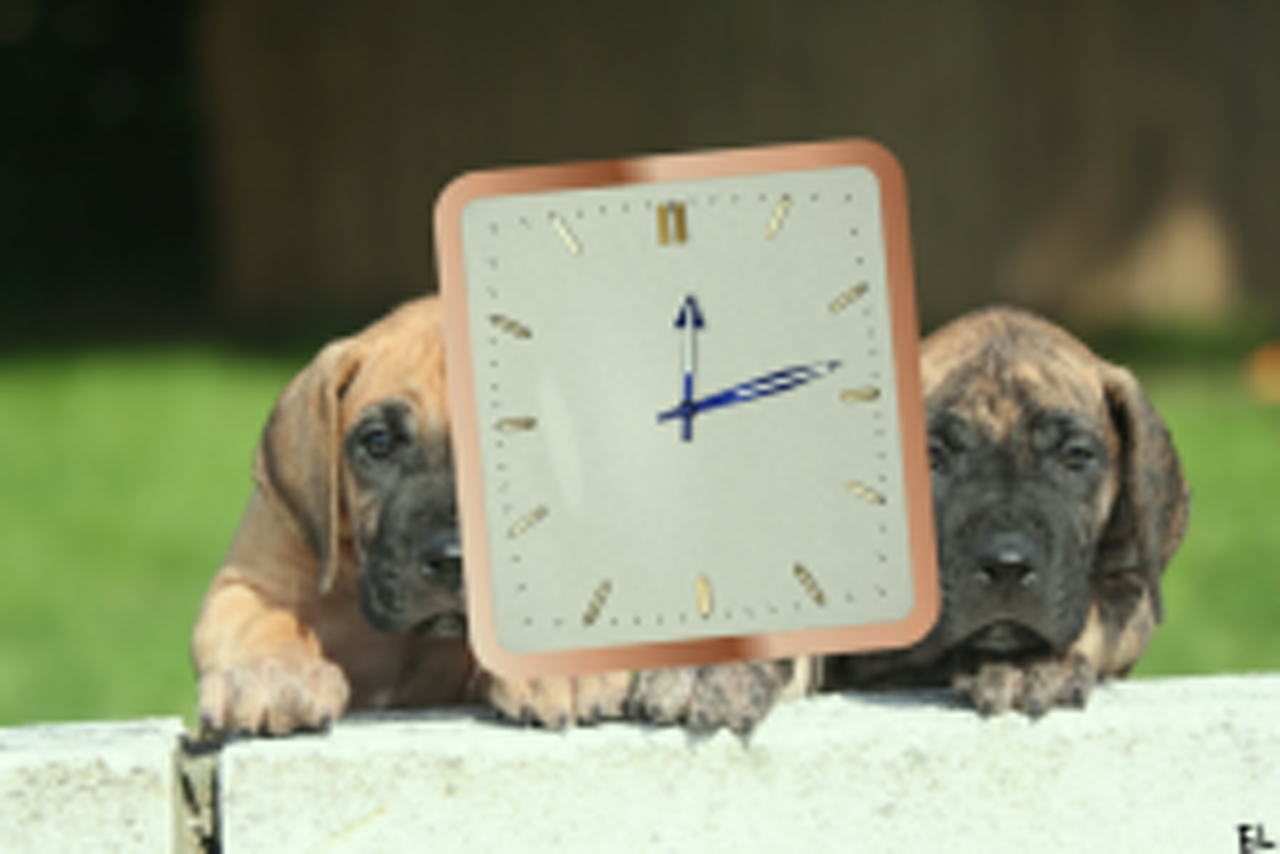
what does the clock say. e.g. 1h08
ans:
12h13
